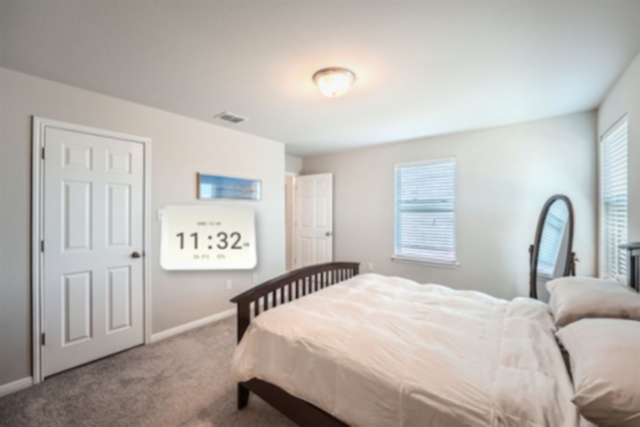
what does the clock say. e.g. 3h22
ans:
11h32
